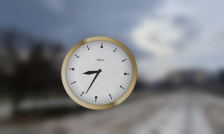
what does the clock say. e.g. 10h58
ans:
8h34
